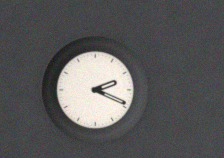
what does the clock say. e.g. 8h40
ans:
2h19
